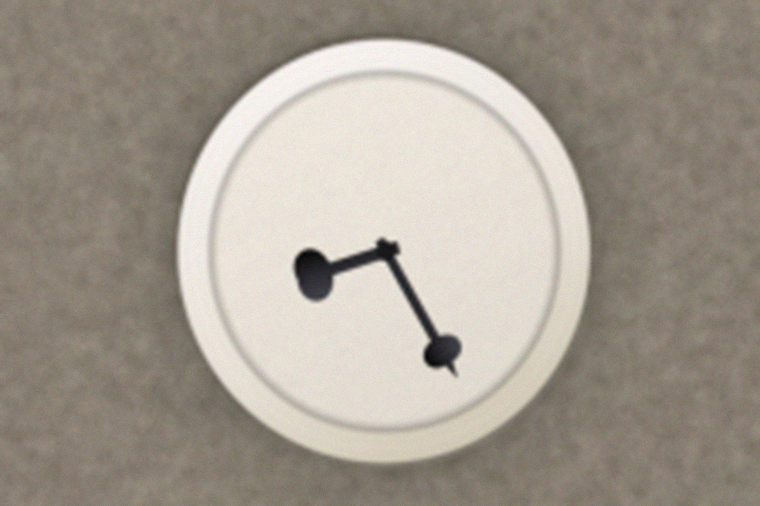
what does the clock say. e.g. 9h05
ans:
8h25
